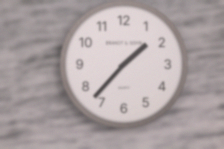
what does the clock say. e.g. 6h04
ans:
1h37
